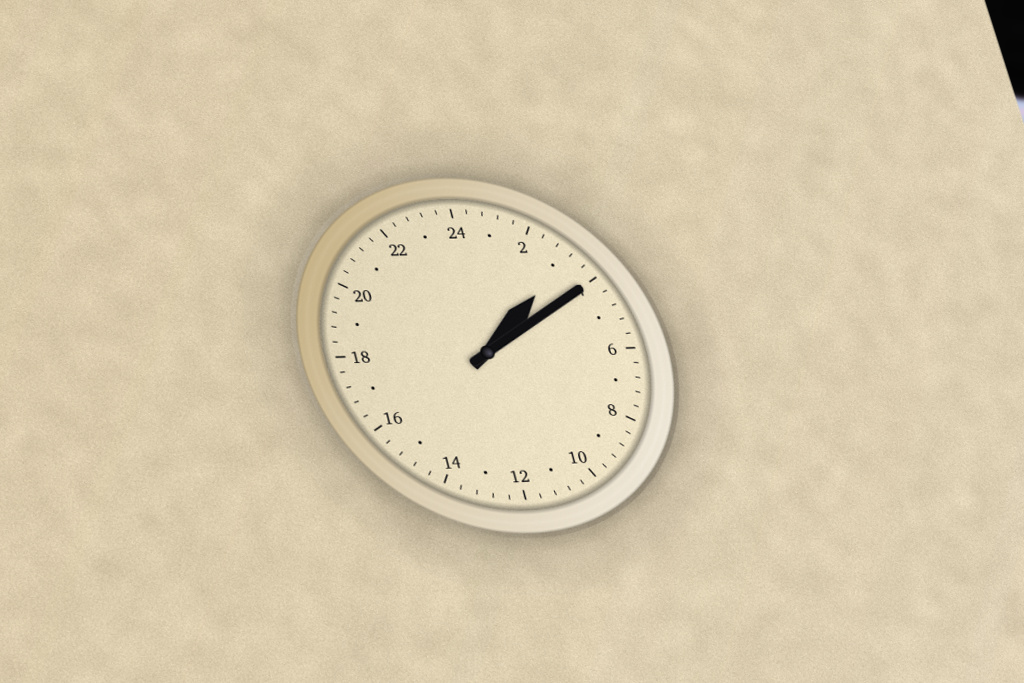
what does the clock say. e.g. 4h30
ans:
3h10
